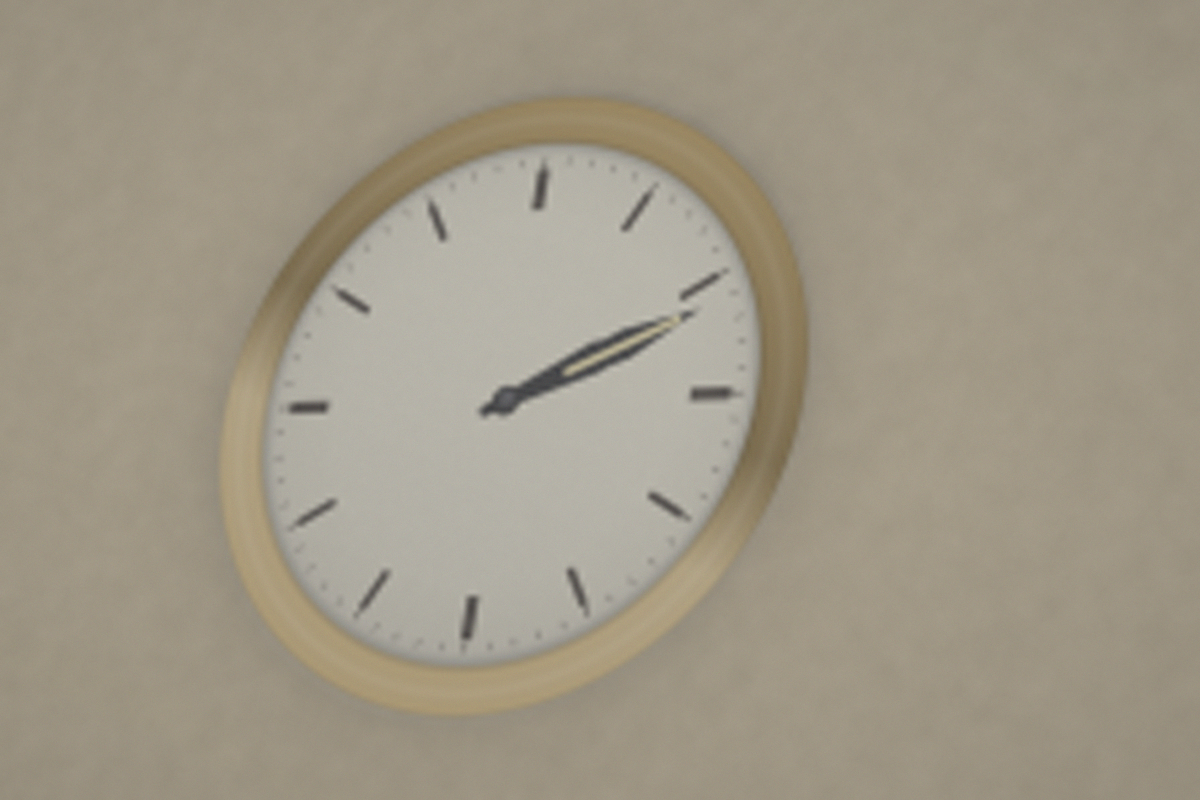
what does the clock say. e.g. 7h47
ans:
2h11
